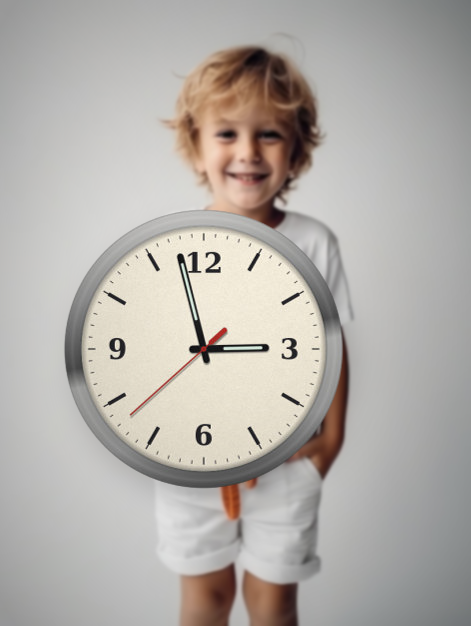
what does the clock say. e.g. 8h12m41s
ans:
2h57m38s
